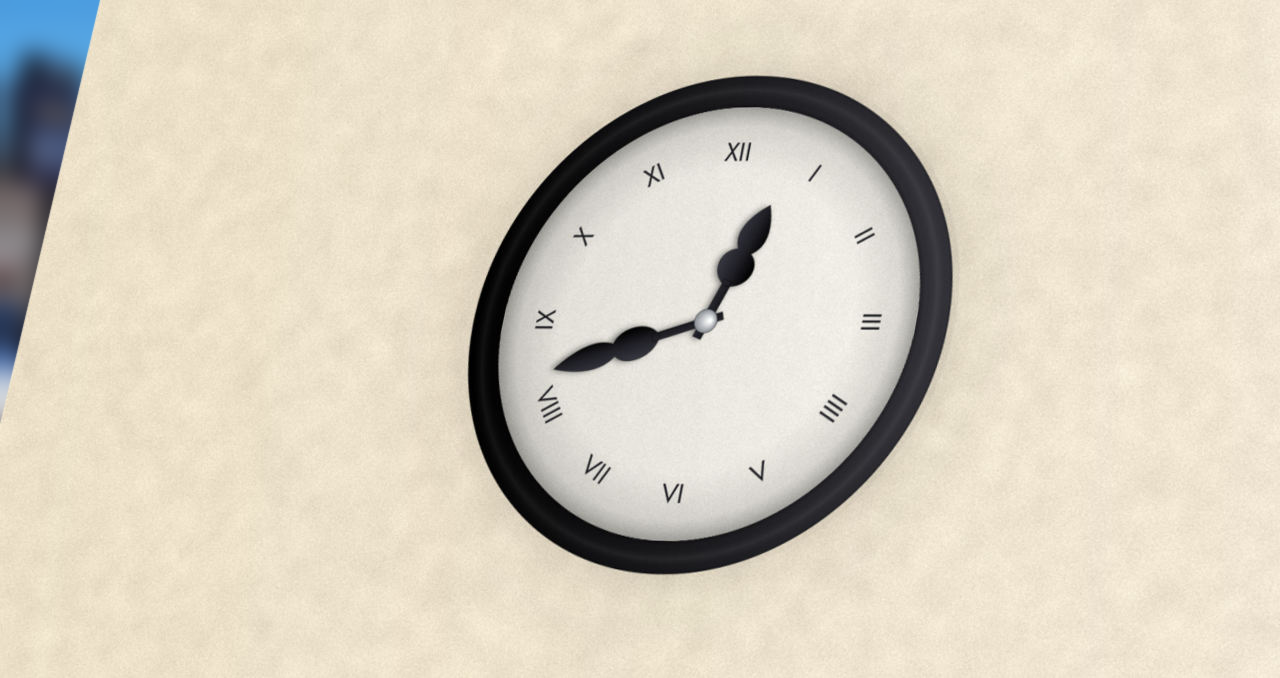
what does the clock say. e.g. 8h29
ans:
12h42
